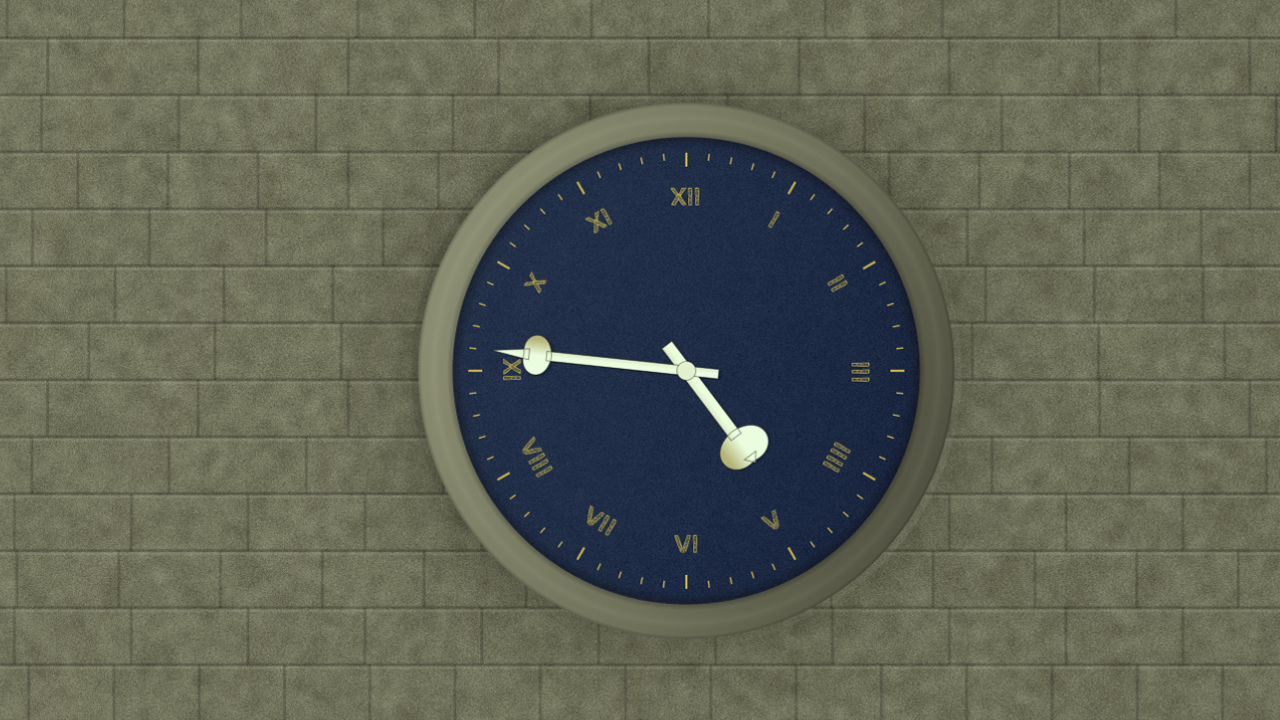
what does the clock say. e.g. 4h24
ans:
4h46
